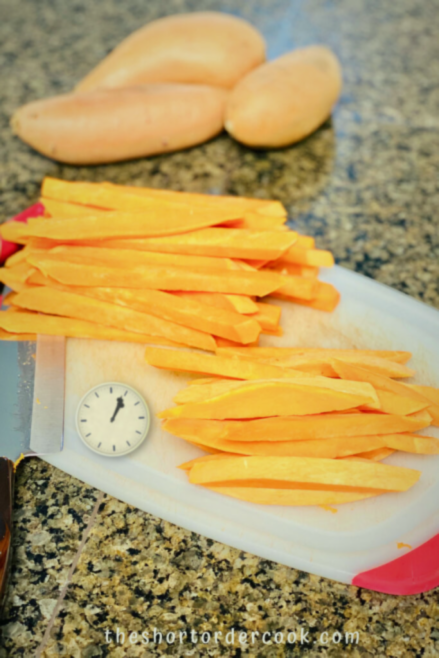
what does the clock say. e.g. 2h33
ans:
1h04
